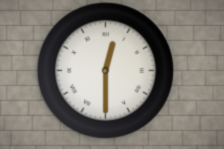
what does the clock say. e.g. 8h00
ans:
12h30
